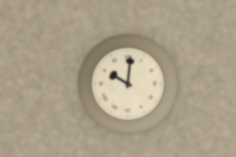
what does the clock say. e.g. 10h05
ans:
10h01
